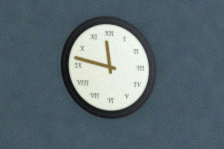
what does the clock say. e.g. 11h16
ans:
11h47
